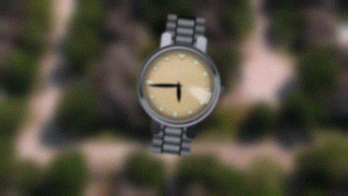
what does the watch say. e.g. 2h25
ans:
5h44
